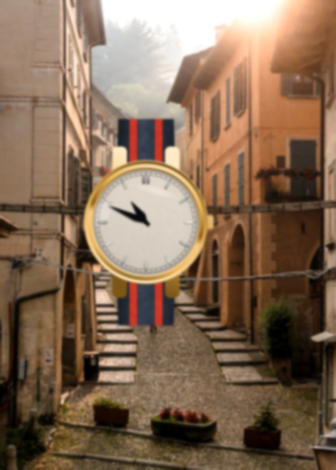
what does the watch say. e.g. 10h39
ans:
10h49
